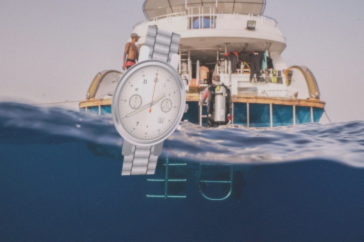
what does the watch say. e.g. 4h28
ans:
1h40
